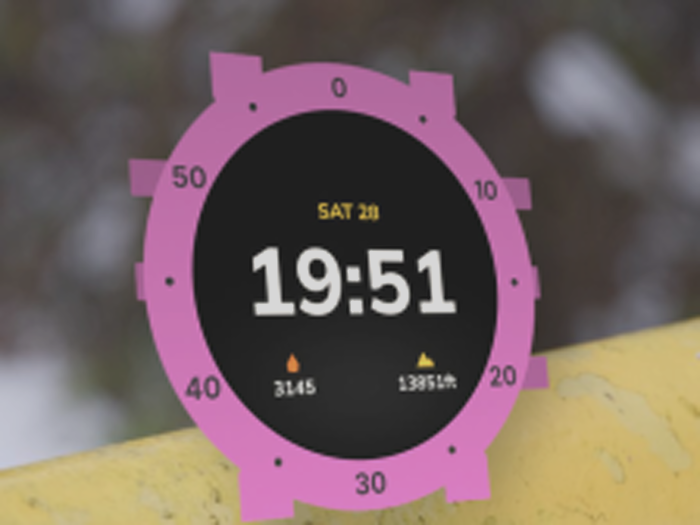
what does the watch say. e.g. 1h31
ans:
19h51
